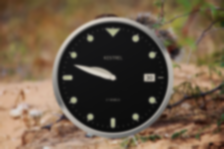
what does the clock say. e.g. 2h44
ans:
9h48
